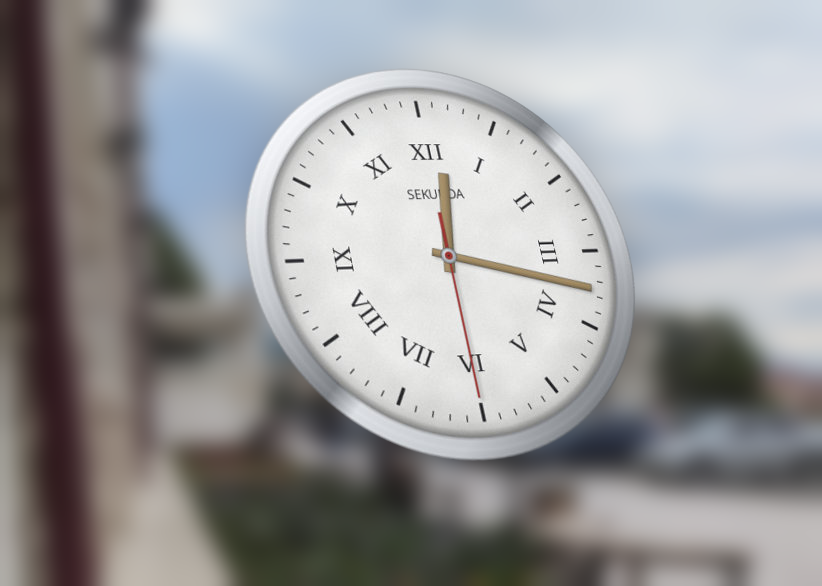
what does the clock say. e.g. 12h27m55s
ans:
12h17m30s
